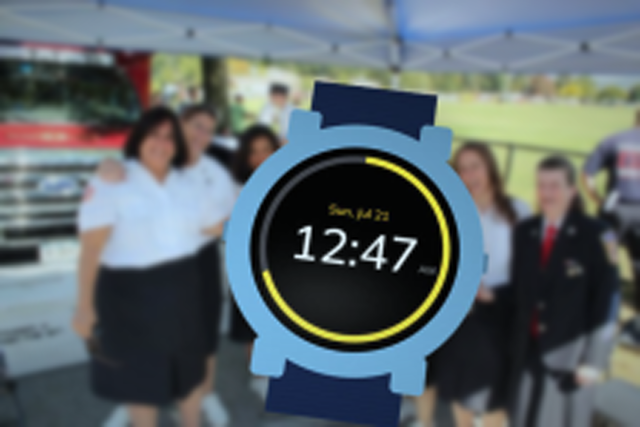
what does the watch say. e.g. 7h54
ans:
12h47
